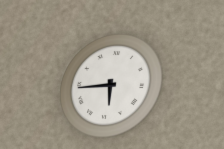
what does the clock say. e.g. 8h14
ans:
5h44
